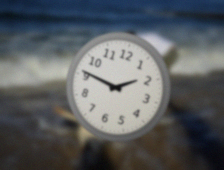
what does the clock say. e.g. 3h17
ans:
1h46
